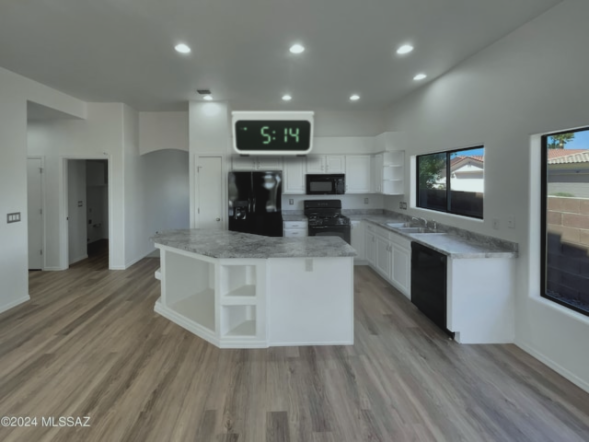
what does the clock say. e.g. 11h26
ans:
5h14
